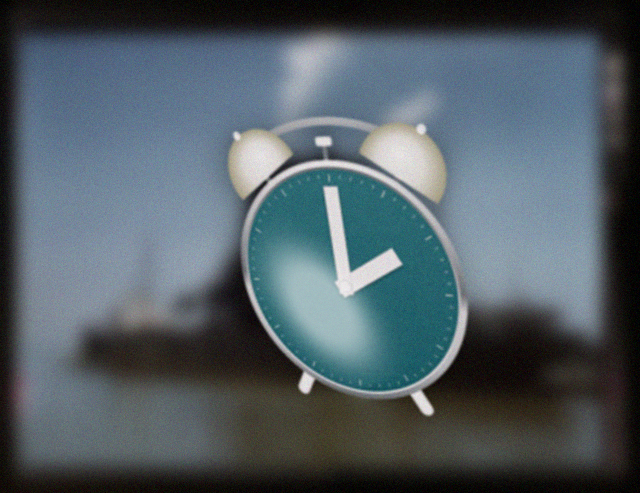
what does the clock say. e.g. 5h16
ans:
2h00
